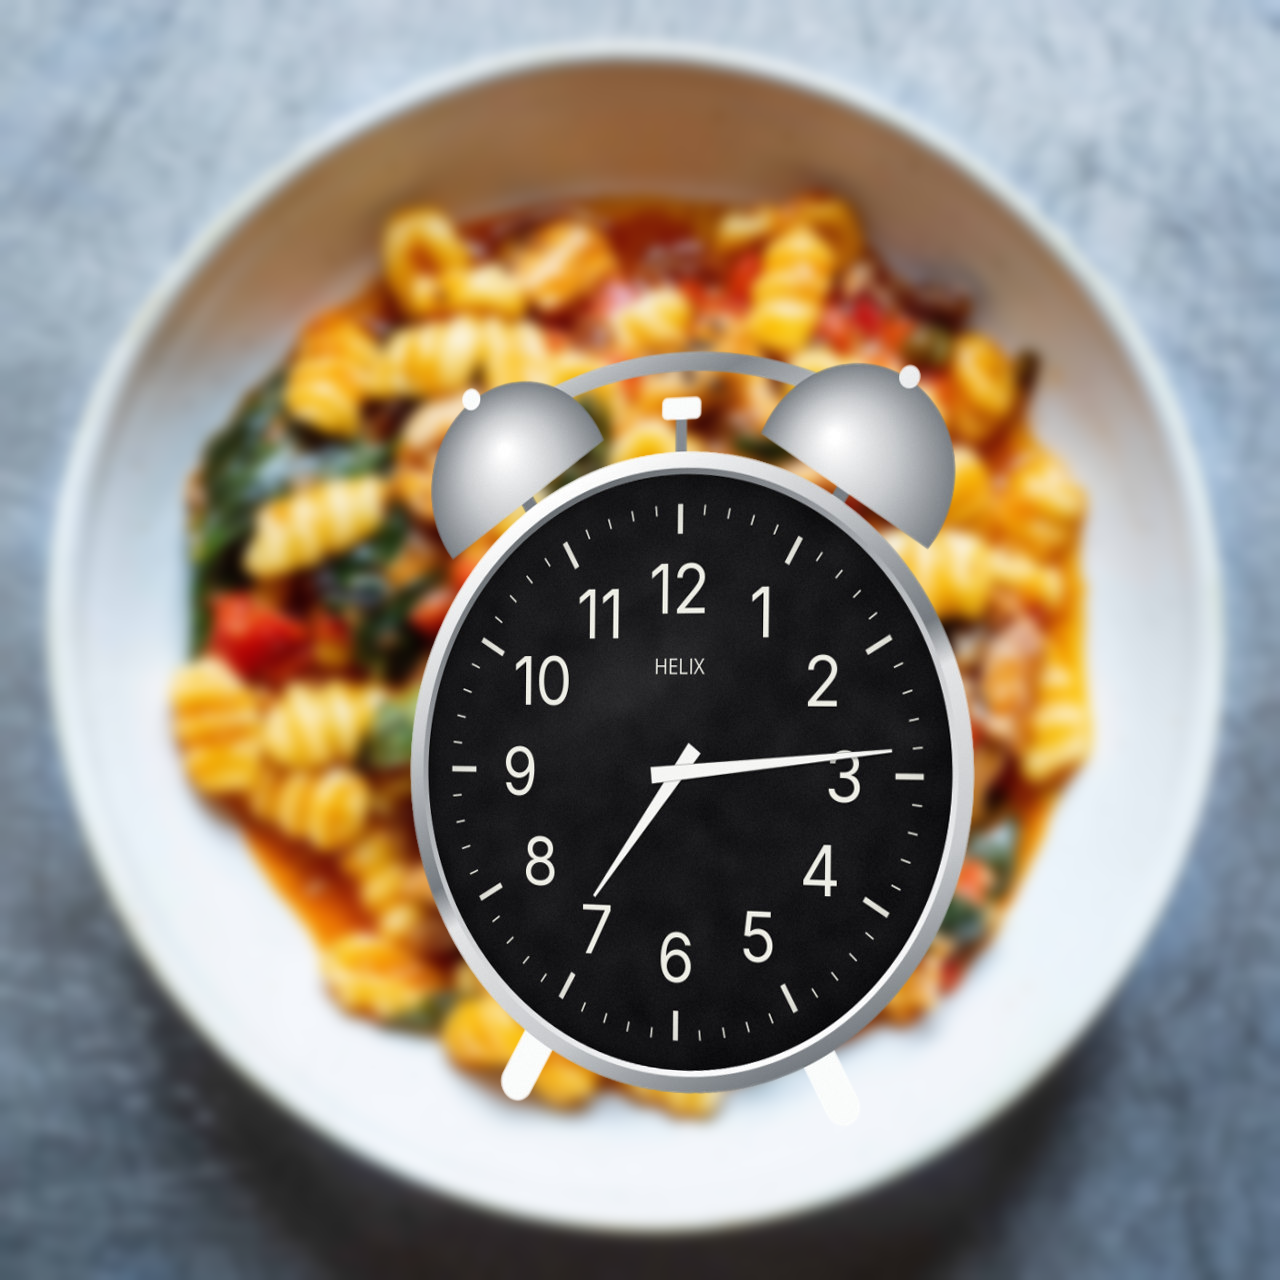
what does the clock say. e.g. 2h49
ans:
7h14
